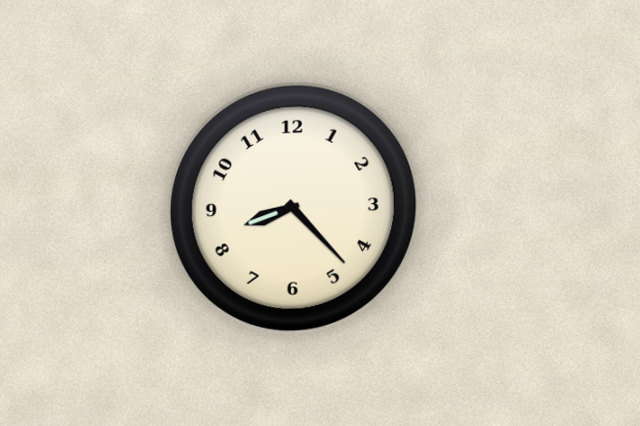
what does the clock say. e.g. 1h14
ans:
8h23
